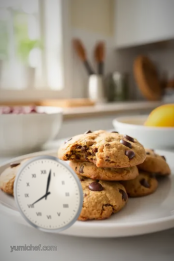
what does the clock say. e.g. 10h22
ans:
8h03
